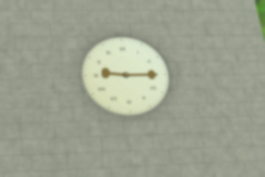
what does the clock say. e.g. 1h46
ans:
9h15
